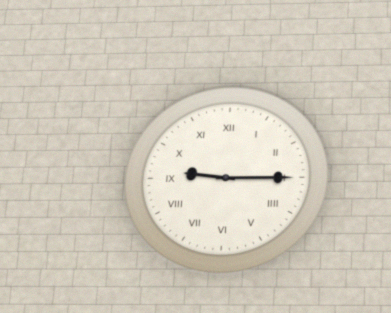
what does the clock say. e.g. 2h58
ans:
9h15
